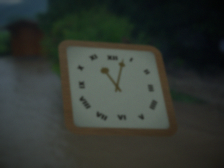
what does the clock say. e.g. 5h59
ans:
11h03
